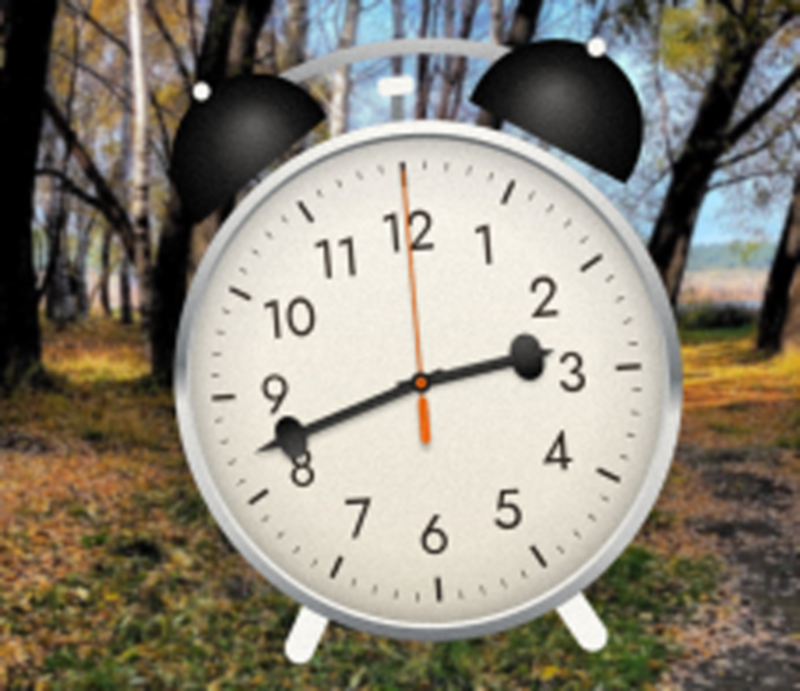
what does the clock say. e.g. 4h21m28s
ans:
2h42m00s
